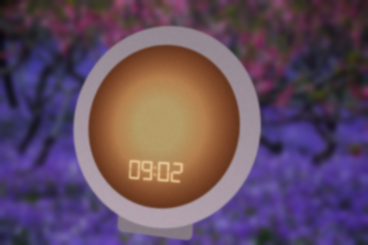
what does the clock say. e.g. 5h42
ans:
9h02
